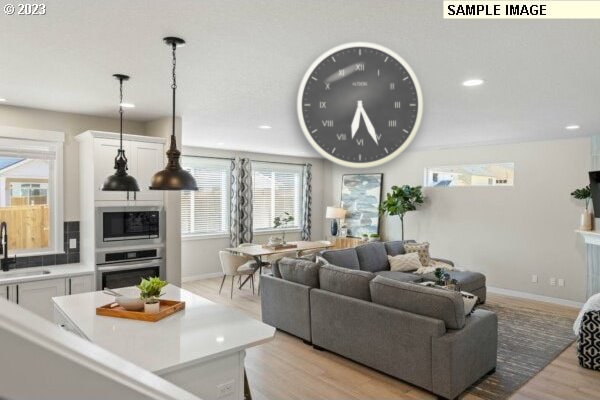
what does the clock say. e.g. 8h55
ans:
6h26
